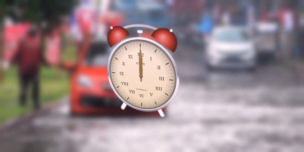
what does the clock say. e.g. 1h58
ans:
12h00
